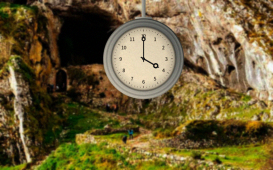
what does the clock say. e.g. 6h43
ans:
4h00
